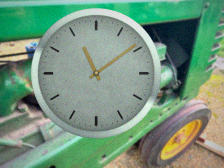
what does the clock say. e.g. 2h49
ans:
11h09
